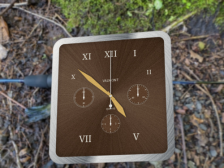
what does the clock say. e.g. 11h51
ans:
4h52
